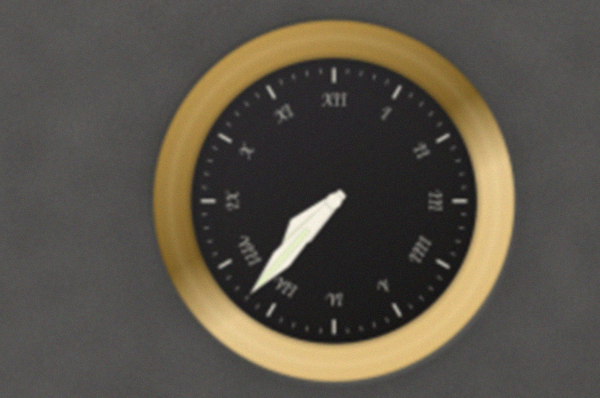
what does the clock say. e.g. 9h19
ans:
7h37
